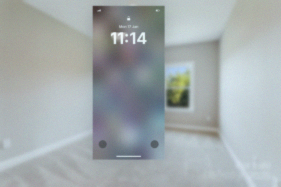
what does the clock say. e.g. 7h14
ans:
11h14
